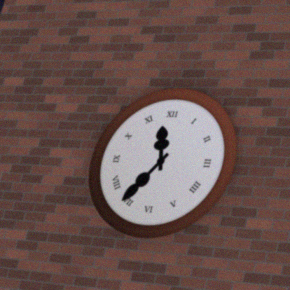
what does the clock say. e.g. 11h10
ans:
11h36
